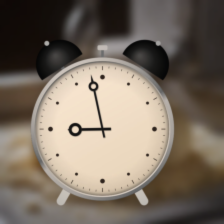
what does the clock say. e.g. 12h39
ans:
8h58
